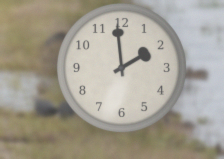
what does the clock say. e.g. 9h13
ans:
1h59
